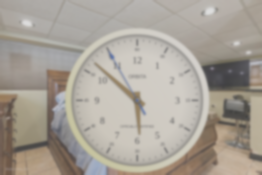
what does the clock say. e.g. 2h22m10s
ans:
5h51m55s
